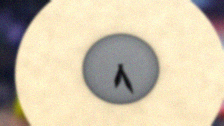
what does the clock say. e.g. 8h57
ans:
6h26
